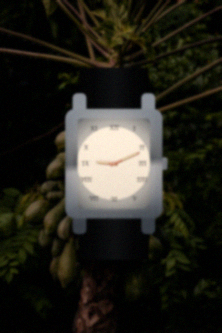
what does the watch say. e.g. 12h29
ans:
9h11
